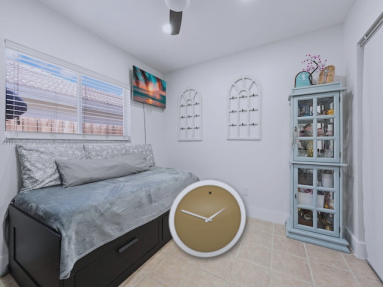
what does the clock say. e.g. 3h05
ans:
1h48
